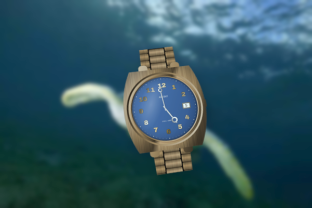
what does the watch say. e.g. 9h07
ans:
4h59
